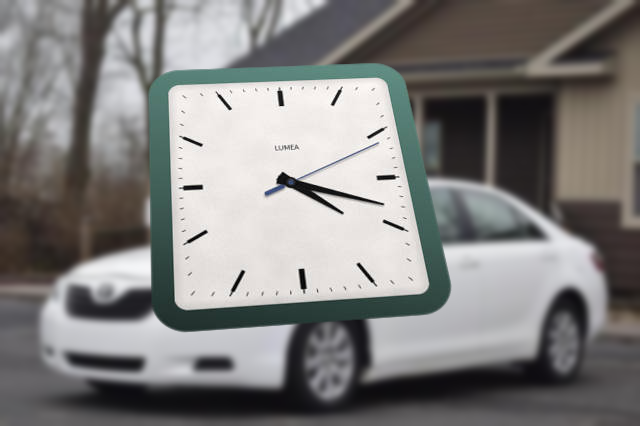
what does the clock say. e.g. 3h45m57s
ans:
4h18m11s
